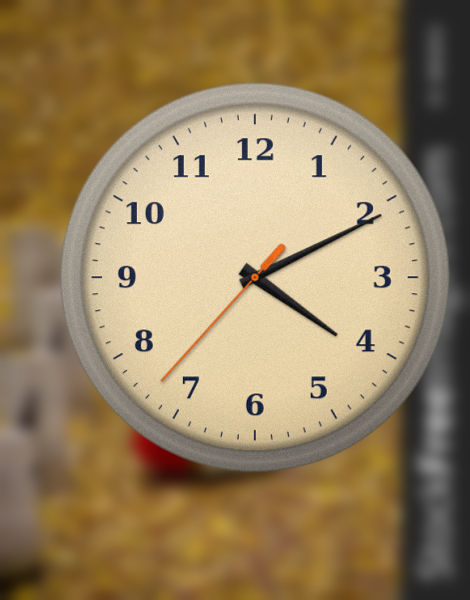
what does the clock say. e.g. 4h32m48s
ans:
4h10m37s
